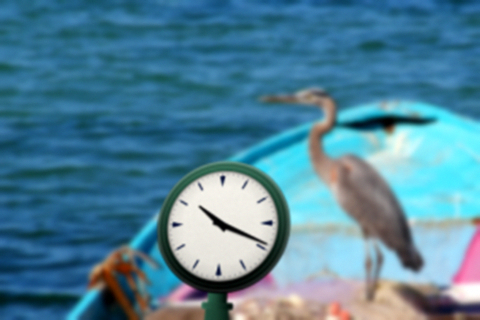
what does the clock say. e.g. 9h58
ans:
10h19
